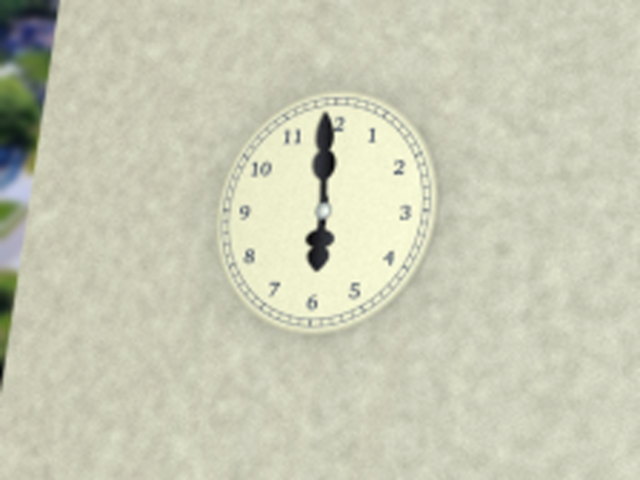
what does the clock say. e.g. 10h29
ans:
5h59
